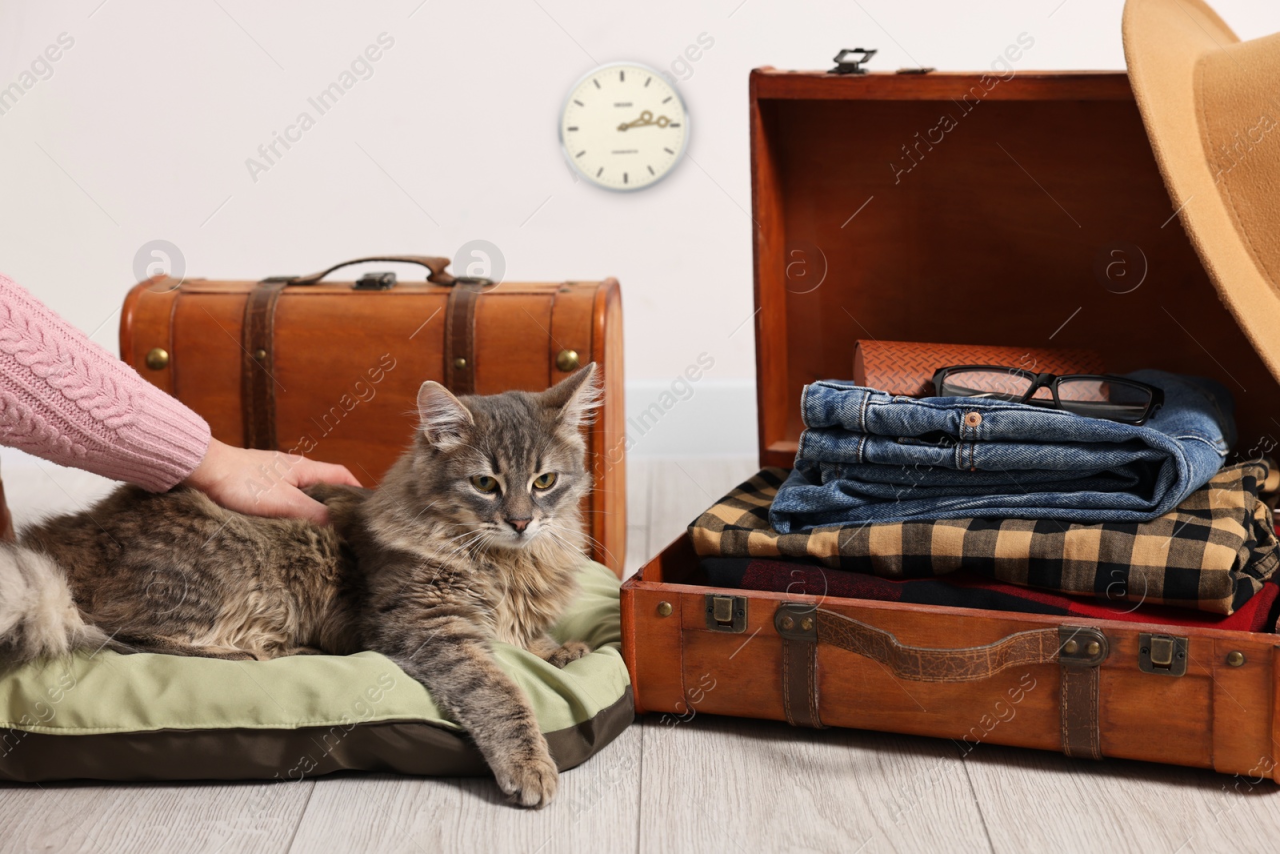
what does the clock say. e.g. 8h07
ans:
2h14
